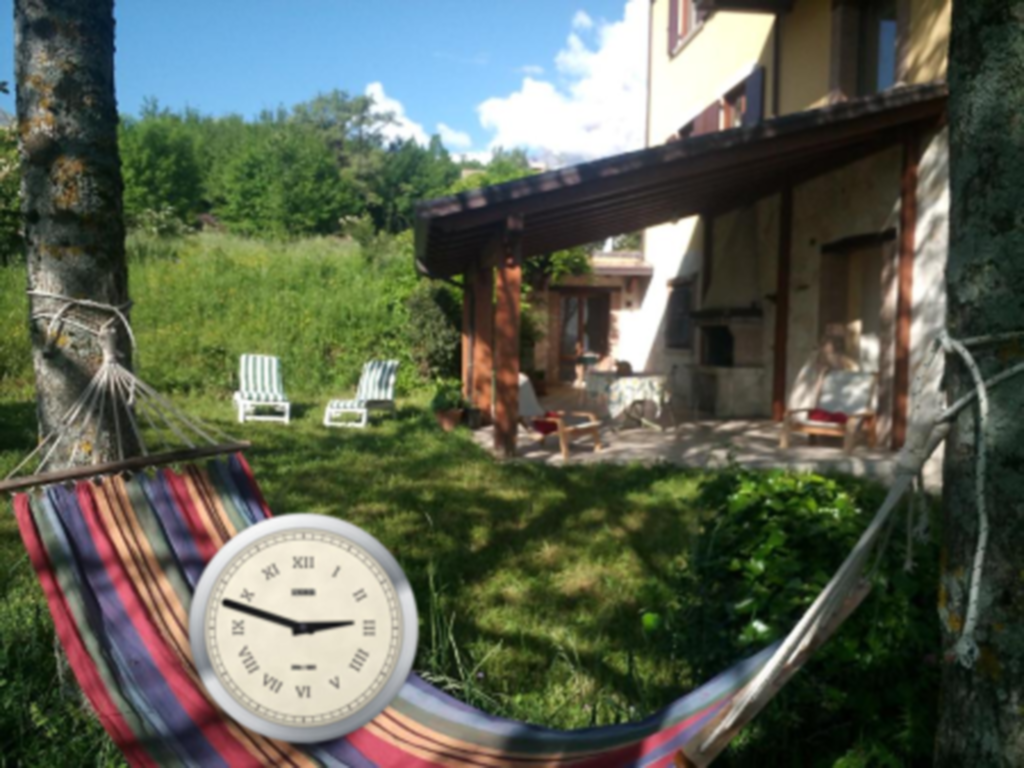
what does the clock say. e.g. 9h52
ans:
2h48
